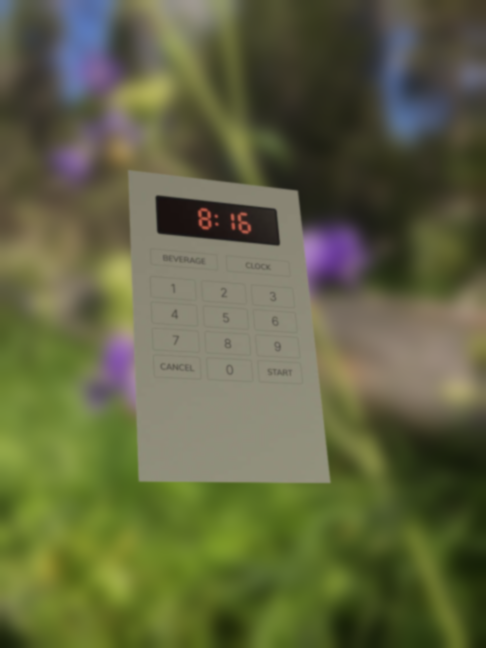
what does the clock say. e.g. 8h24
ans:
8h16
